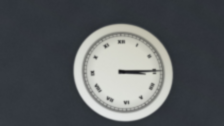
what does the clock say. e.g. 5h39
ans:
3h15
